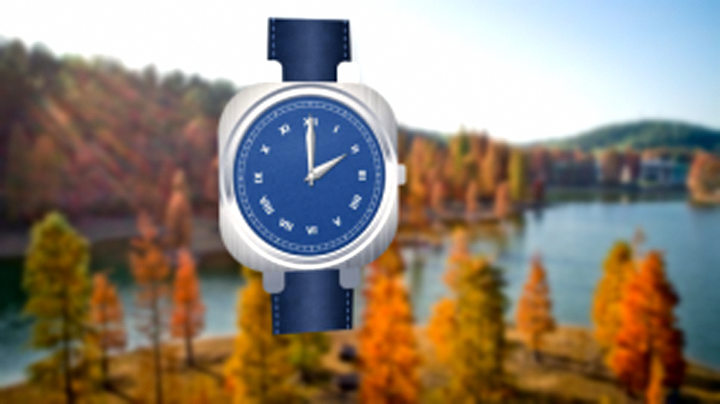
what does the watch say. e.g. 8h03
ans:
2h00
